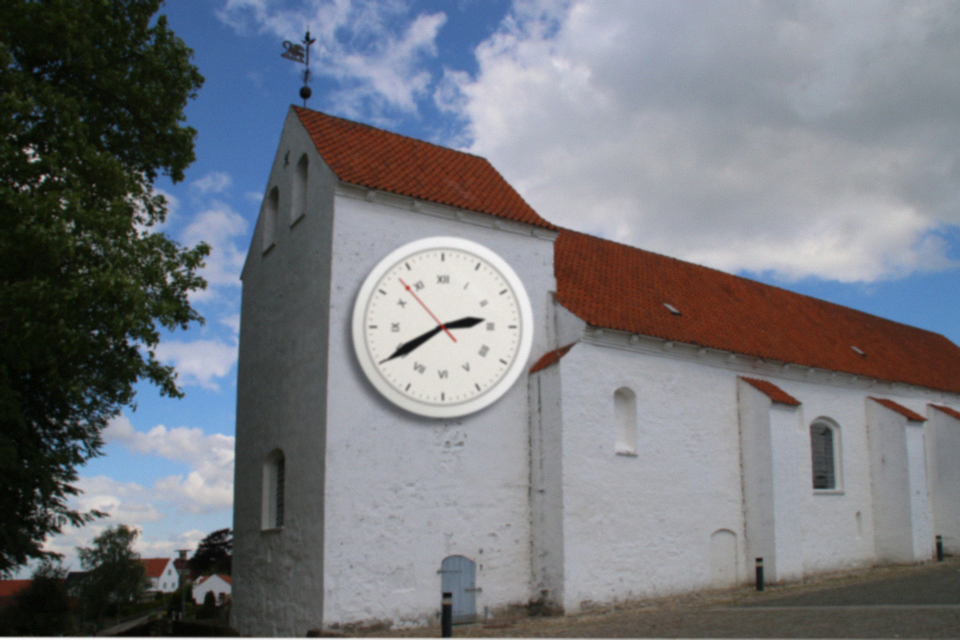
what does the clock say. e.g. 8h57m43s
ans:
2h39m53s
